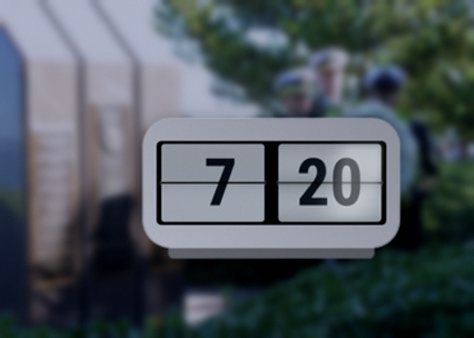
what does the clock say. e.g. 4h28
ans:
7h20
